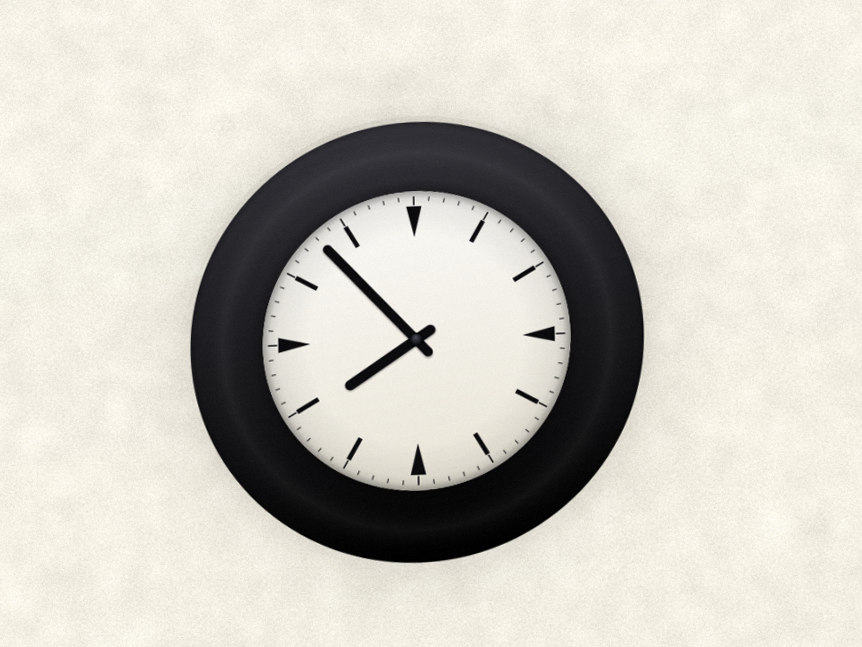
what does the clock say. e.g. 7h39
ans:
7h53
